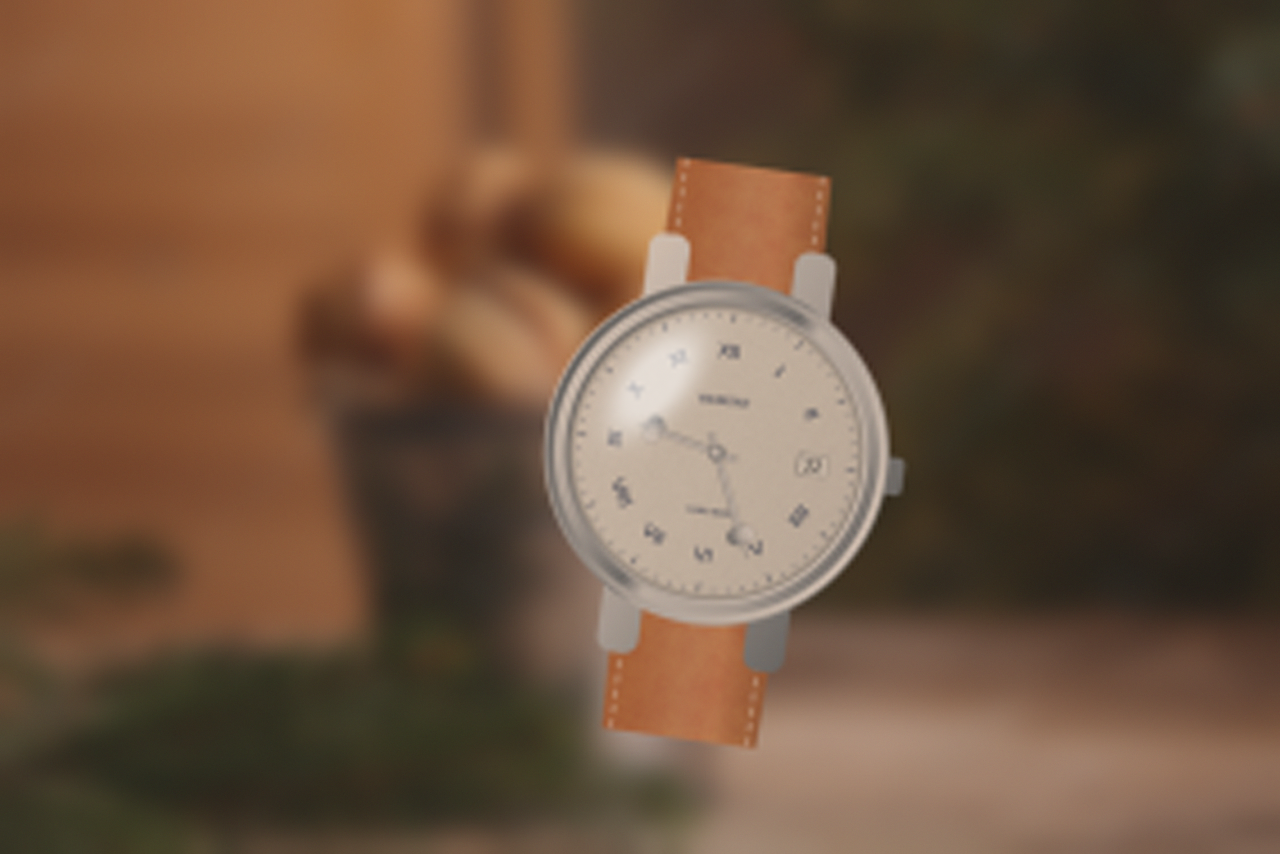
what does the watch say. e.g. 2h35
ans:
9h26
